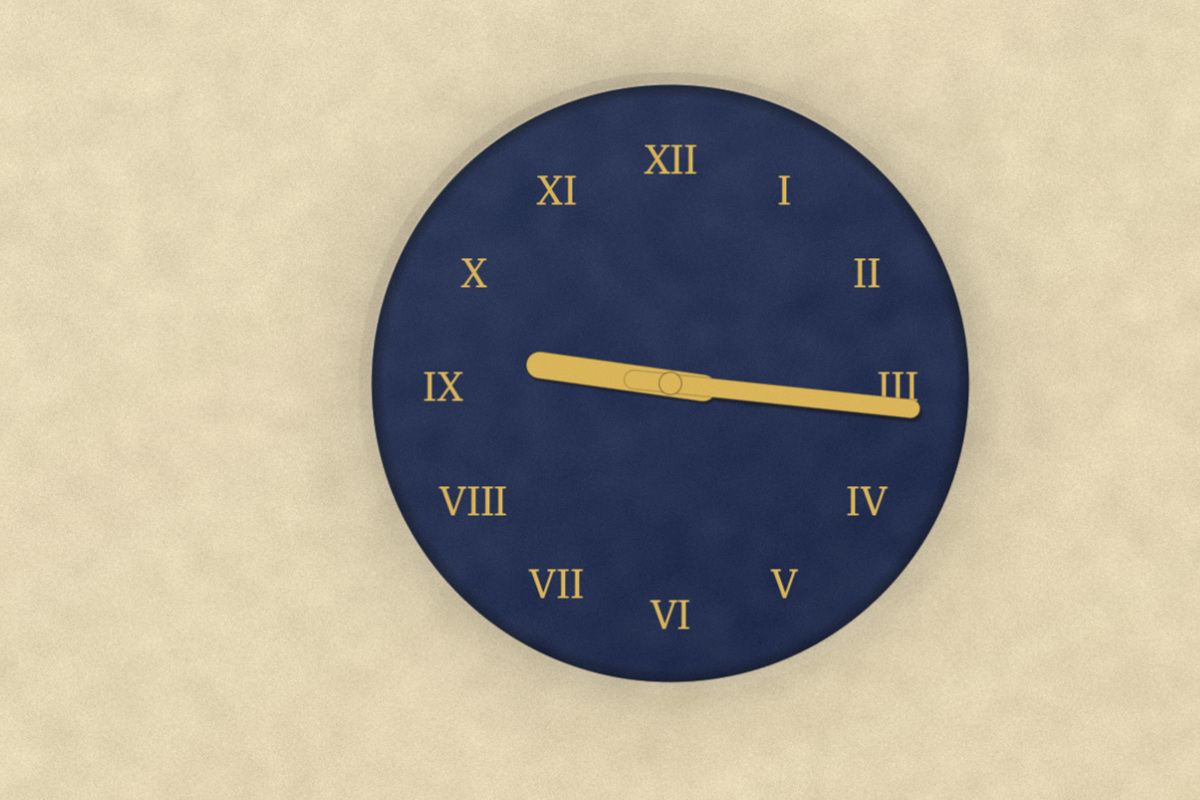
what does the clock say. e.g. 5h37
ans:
9h16
